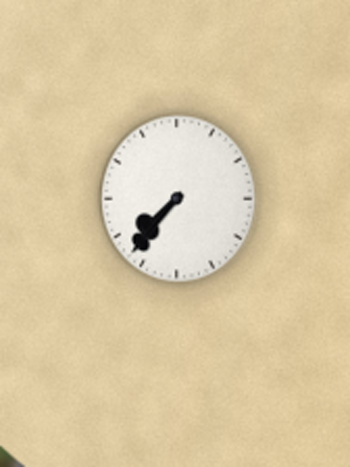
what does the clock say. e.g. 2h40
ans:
7h37
